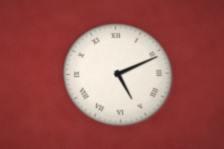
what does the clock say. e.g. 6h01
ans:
5h11
